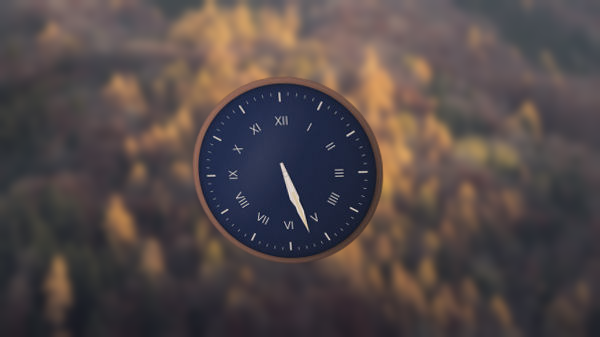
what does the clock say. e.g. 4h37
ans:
5h27
